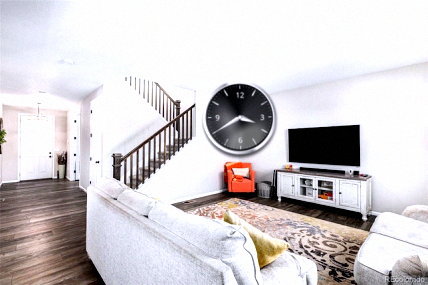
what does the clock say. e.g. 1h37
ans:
3h40
